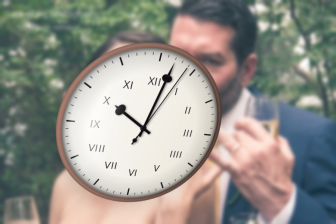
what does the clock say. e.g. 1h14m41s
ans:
10h02m04s
